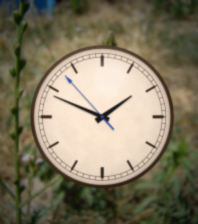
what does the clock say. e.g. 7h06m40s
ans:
1h48m53s
